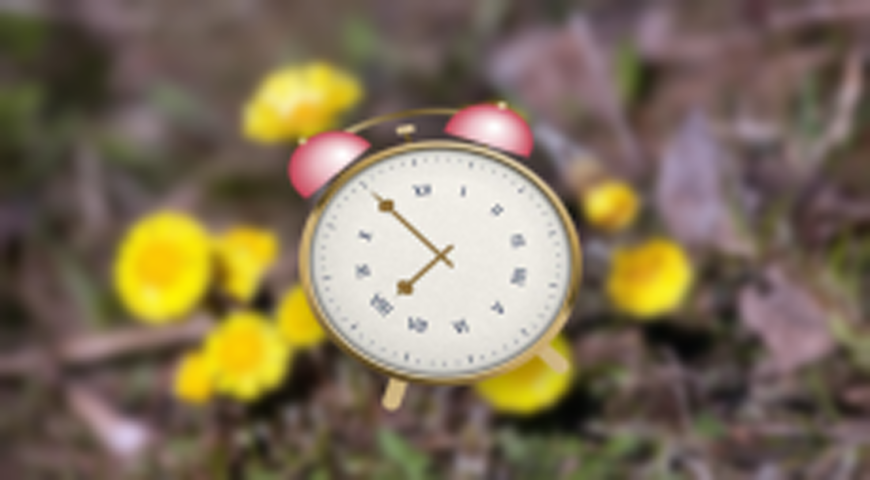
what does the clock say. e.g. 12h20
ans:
7h55
